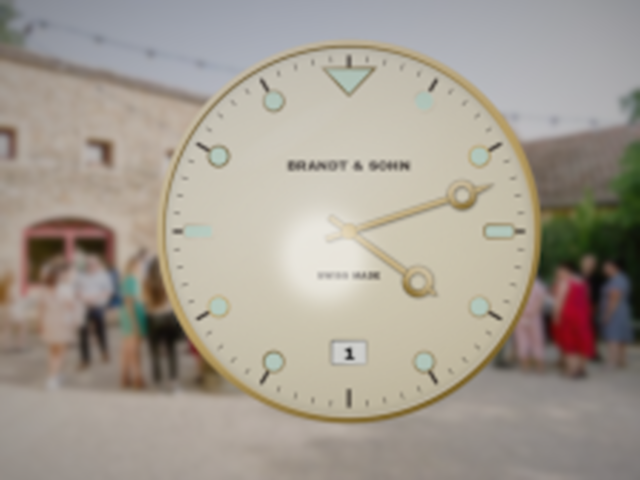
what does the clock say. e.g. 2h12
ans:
4h12
